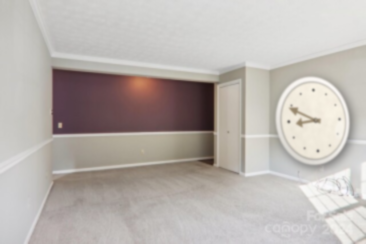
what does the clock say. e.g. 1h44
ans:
8h49
